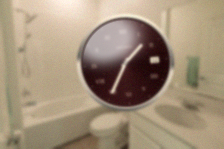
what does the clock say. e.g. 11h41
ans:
1h35
